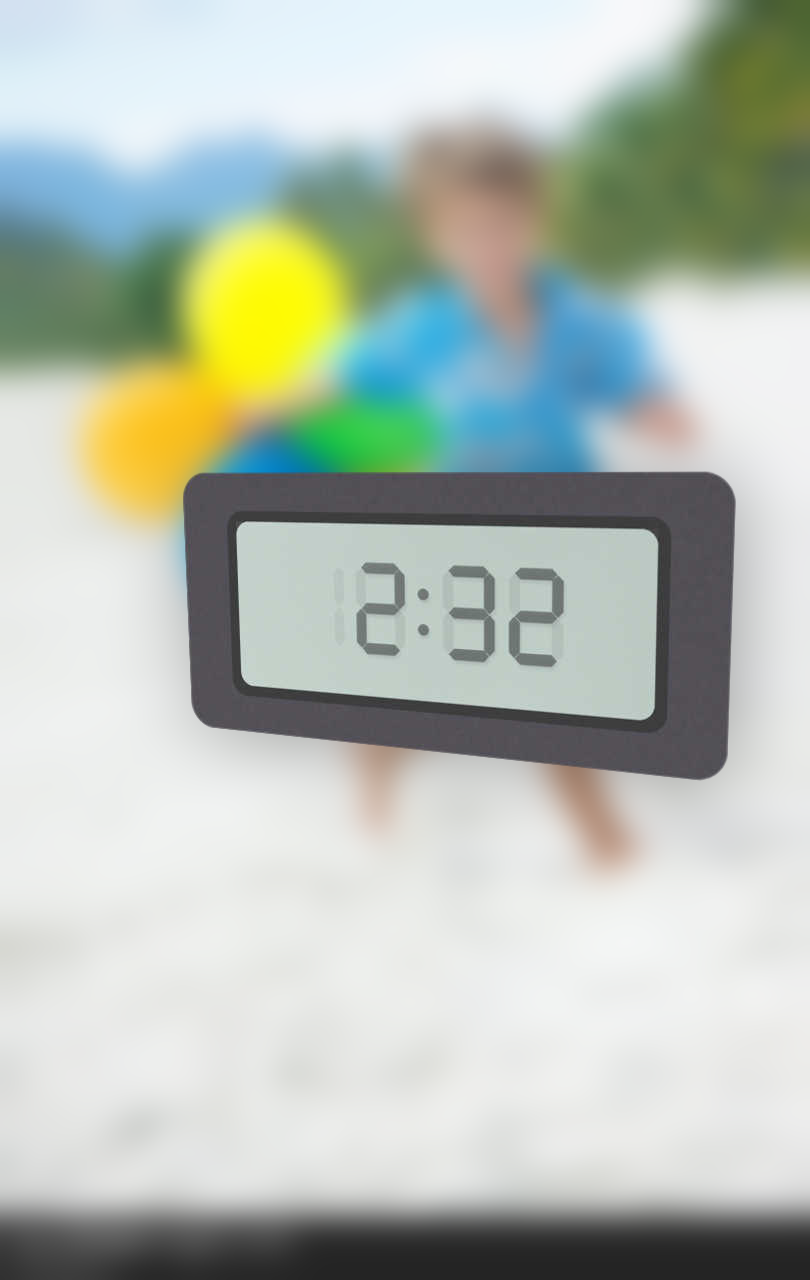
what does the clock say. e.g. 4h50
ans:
2h32
